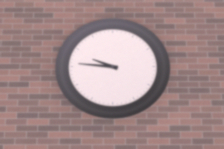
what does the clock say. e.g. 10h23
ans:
9h46
